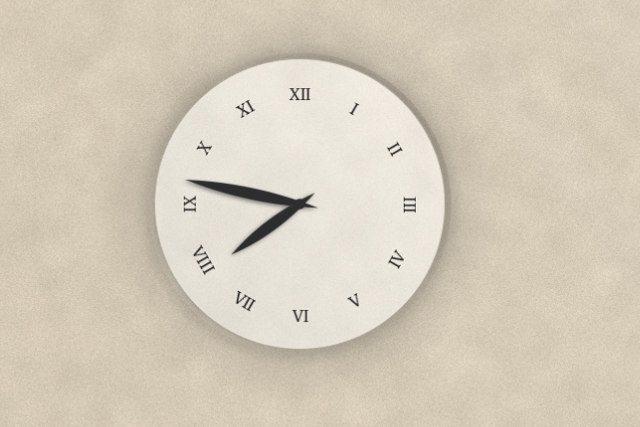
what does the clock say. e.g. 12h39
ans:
7h47
